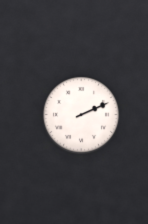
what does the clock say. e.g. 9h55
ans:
2h11
